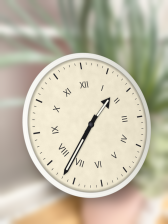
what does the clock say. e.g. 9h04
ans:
1h37
